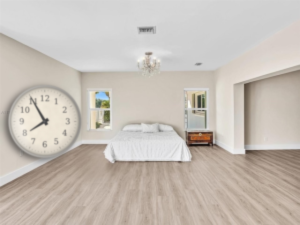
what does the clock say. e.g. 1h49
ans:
7h55
